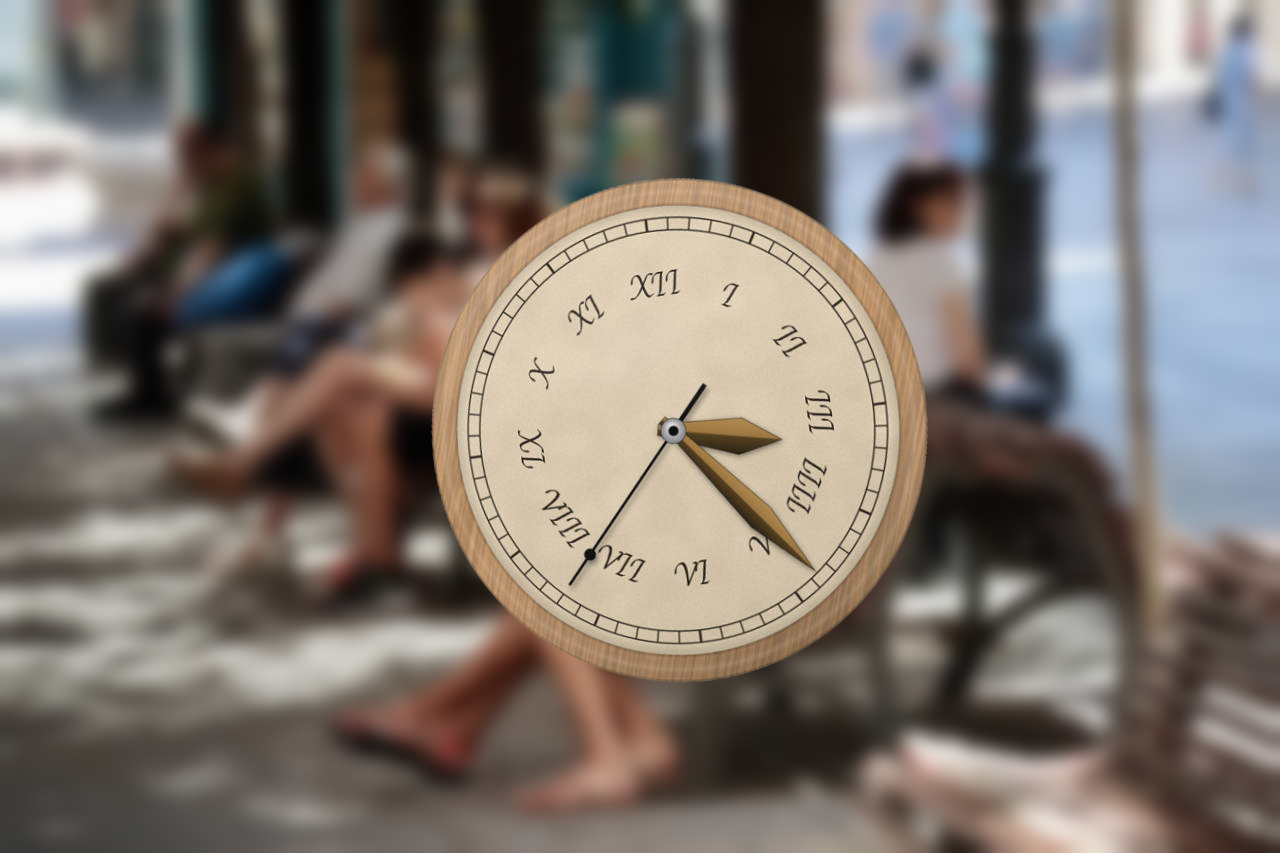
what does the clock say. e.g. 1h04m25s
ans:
3h23m37s
